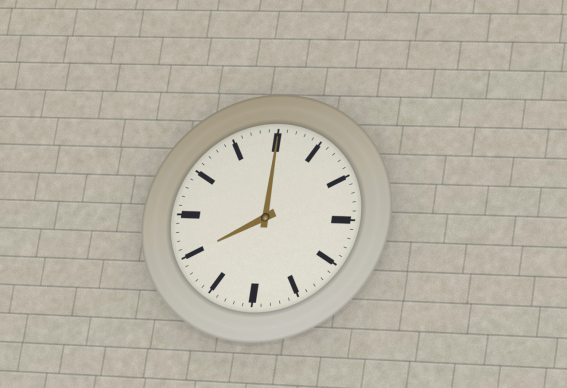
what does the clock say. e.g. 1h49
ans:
8h00
